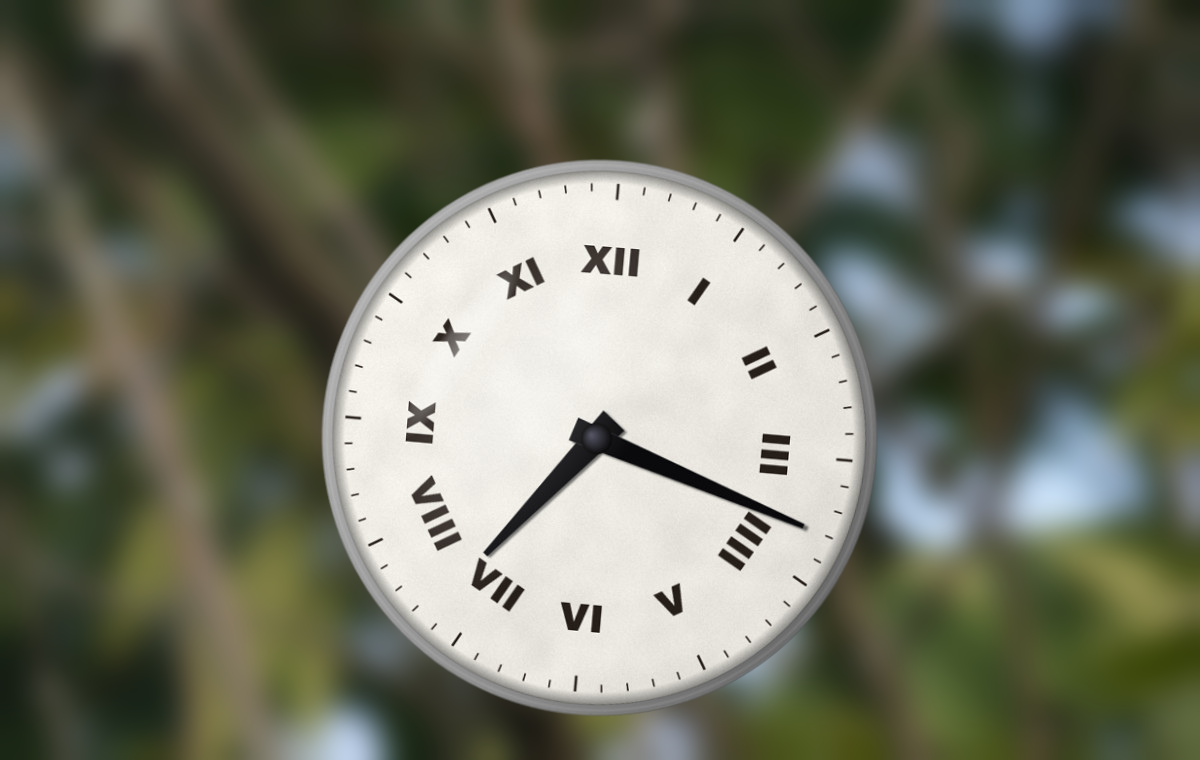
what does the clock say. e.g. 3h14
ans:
7h18
